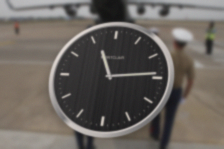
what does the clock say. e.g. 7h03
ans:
11h14
